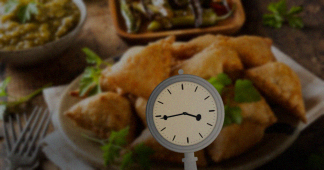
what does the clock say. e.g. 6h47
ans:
3h44
